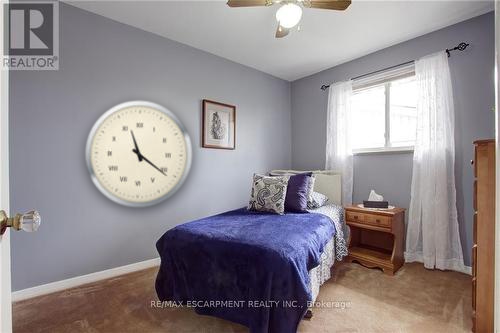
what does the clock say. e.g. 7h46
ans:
11h21
